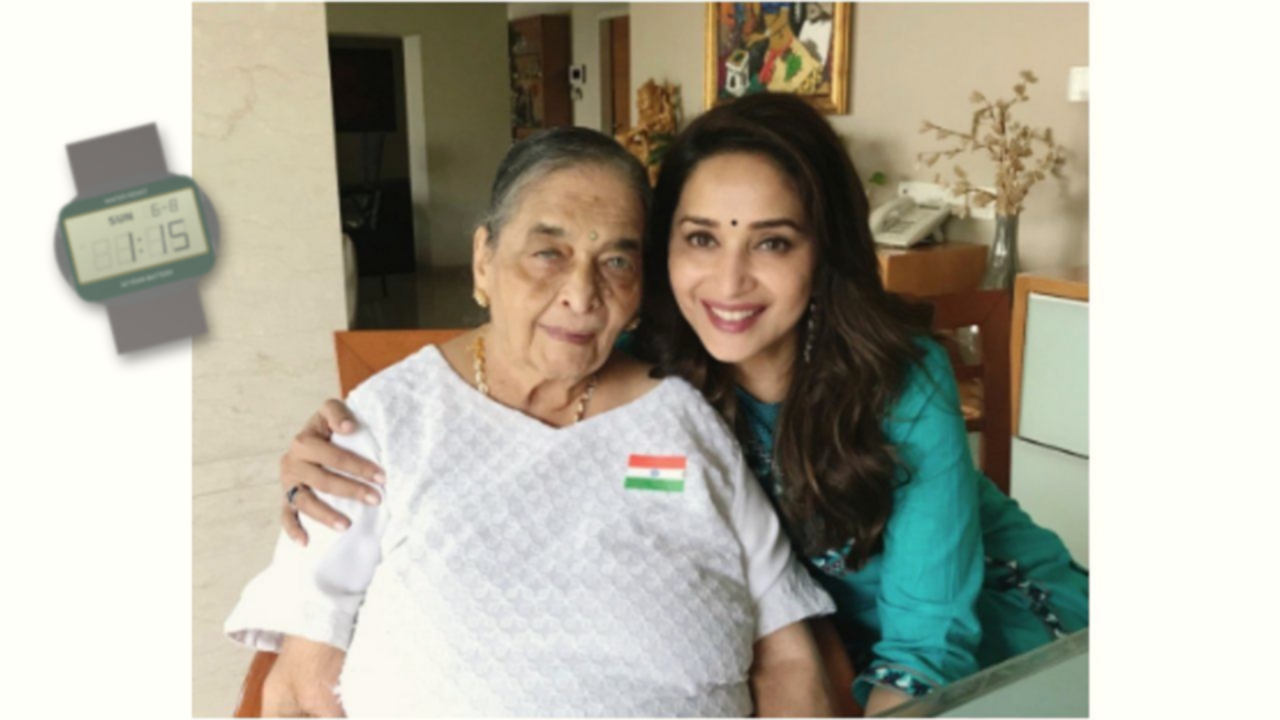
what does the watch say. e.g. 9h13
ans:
1h15
